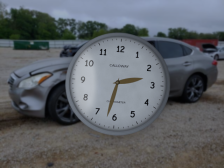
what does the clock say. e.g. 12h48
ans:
2h32
